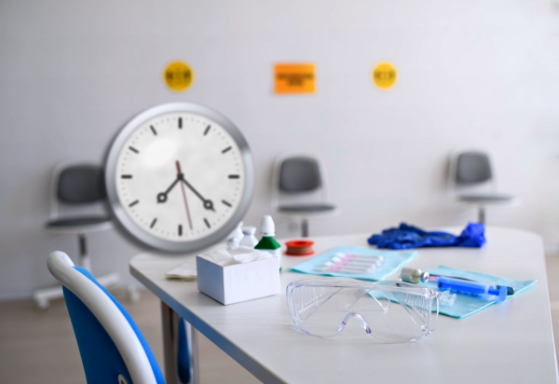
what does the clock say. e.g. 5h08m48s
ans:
7h22m28s
